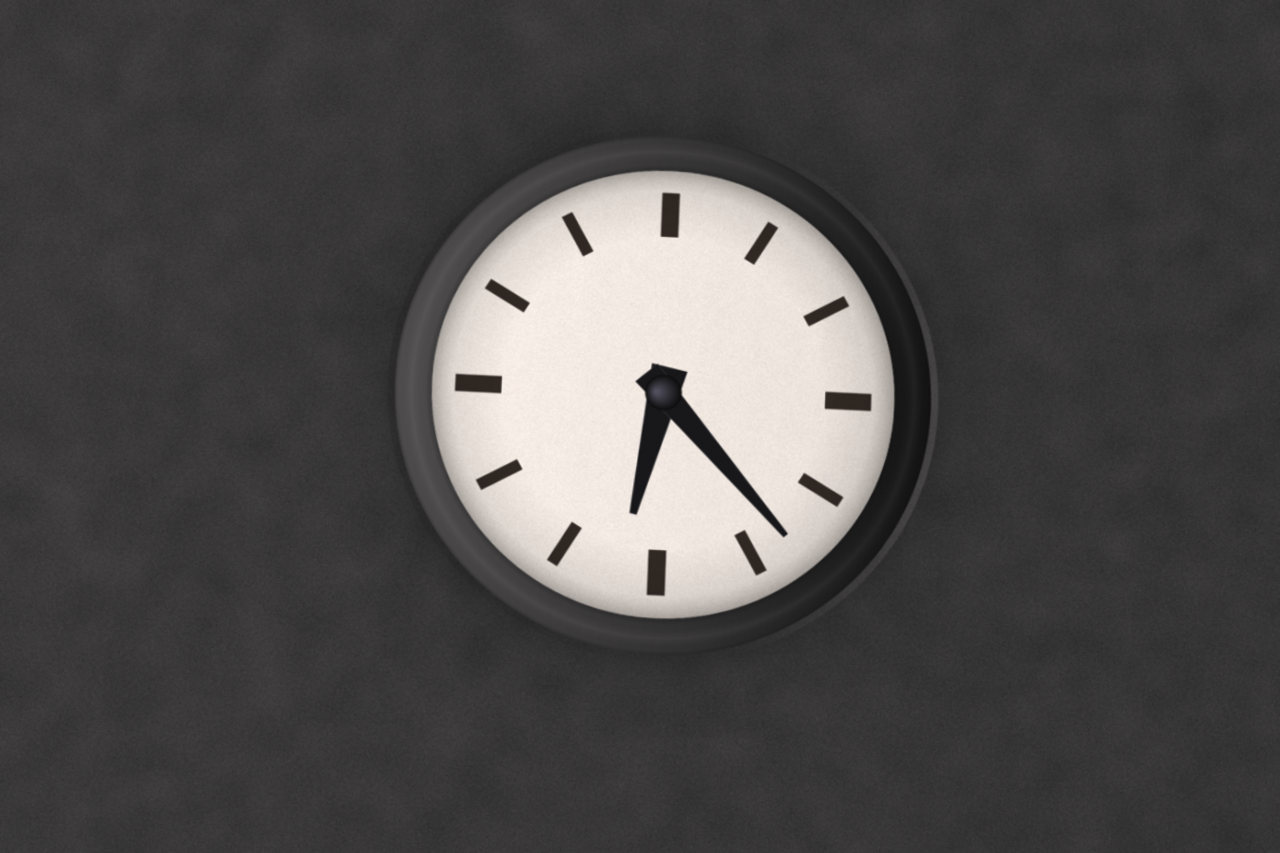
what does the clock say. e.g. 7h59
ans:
6h23
